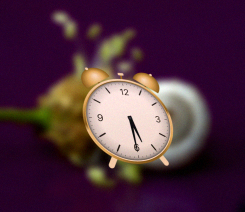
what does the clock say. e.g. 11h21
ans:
5h30
